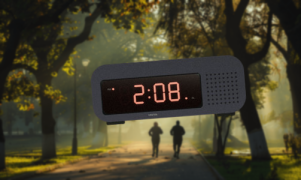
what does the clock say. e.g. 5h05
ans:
2h08
